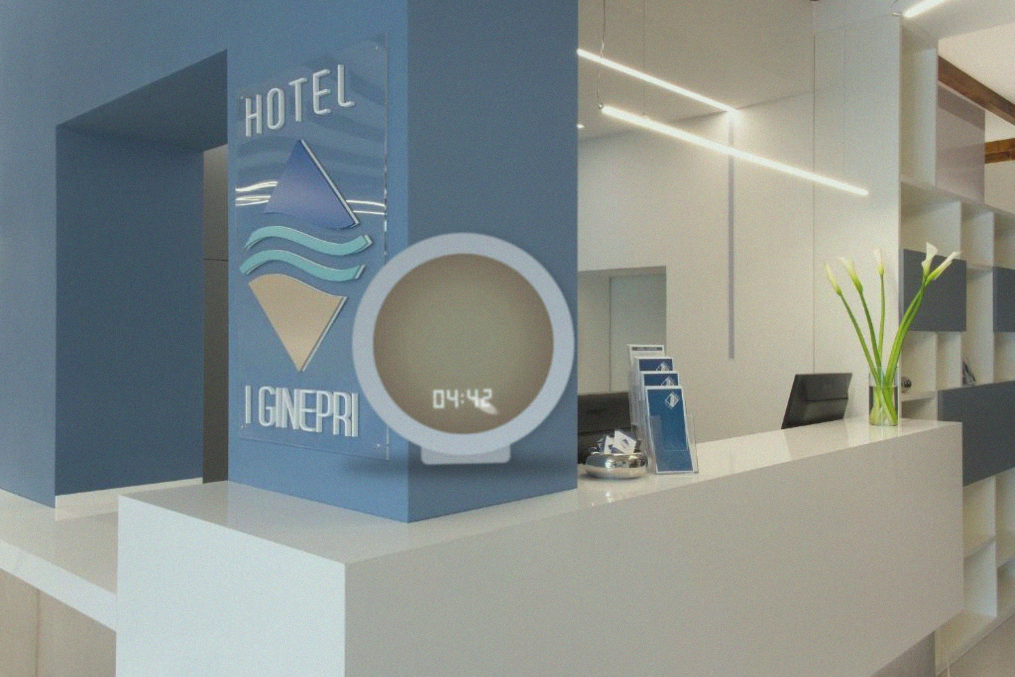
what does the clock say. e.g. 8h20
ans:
4h42
